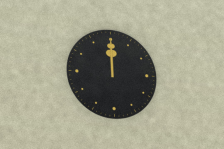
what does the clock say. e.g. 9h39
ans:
12h00
